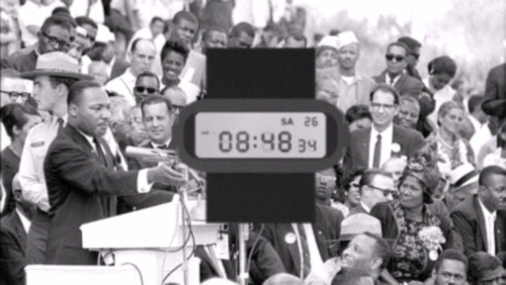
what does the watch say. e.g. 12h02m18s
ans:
8h48m34s
